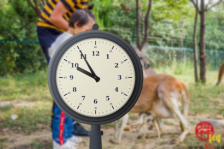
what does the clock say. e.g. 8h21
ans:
9h55
